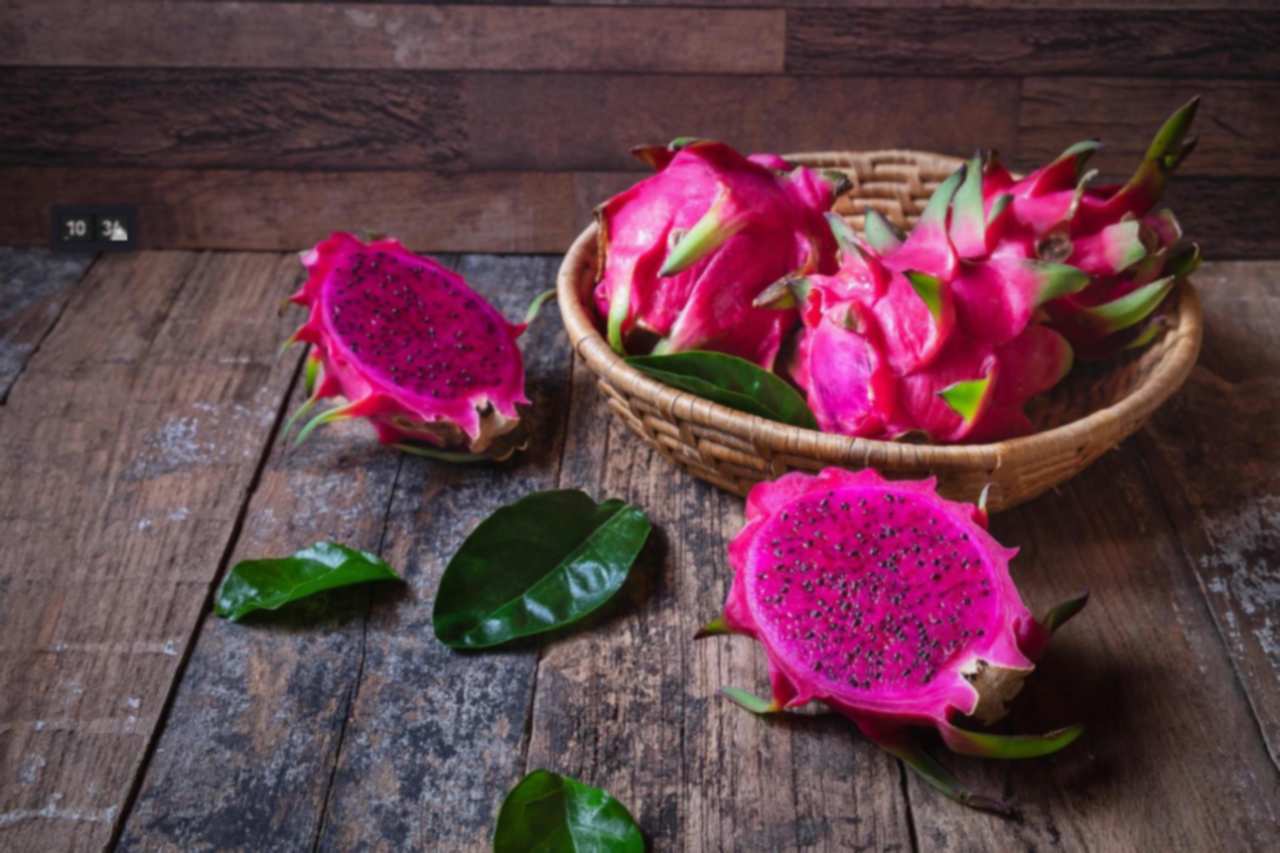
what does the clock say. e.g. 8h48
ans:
10h34
